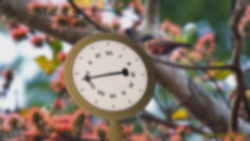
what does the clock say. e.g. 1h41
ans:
2h43
